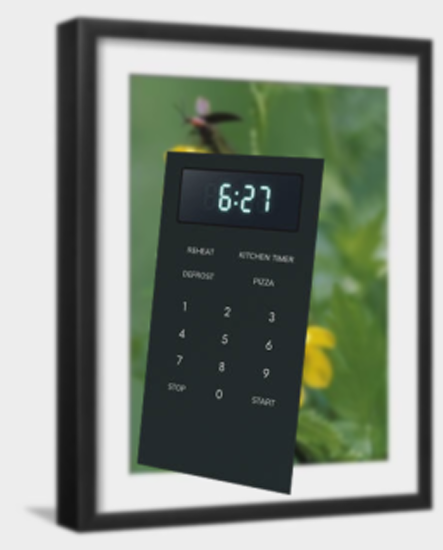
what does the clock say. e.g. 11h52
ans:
6h27
